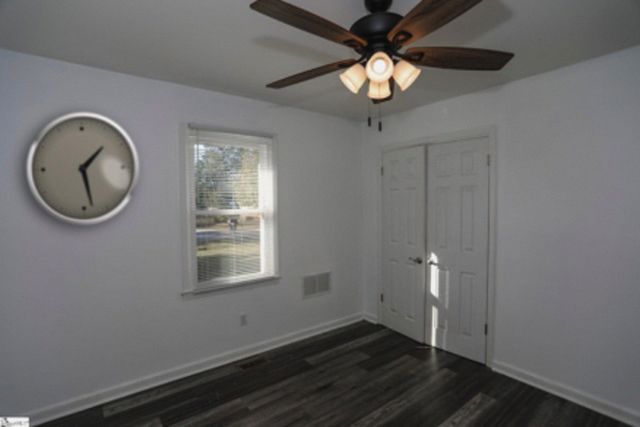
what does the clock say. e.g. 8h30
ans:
1h28
